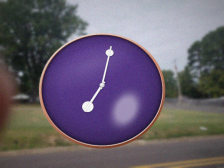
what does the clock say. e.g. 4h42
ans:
7h02
